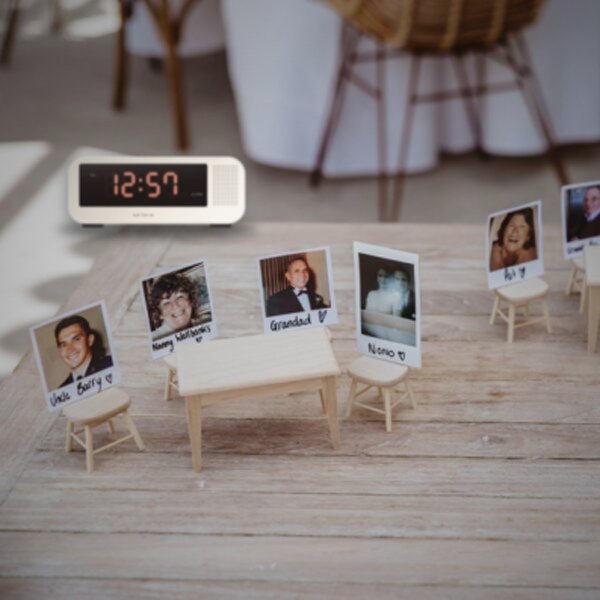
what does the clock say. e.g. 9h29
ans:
12h57
